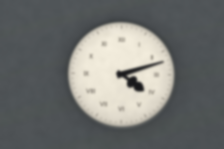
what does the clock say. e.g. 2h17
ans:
4h12
